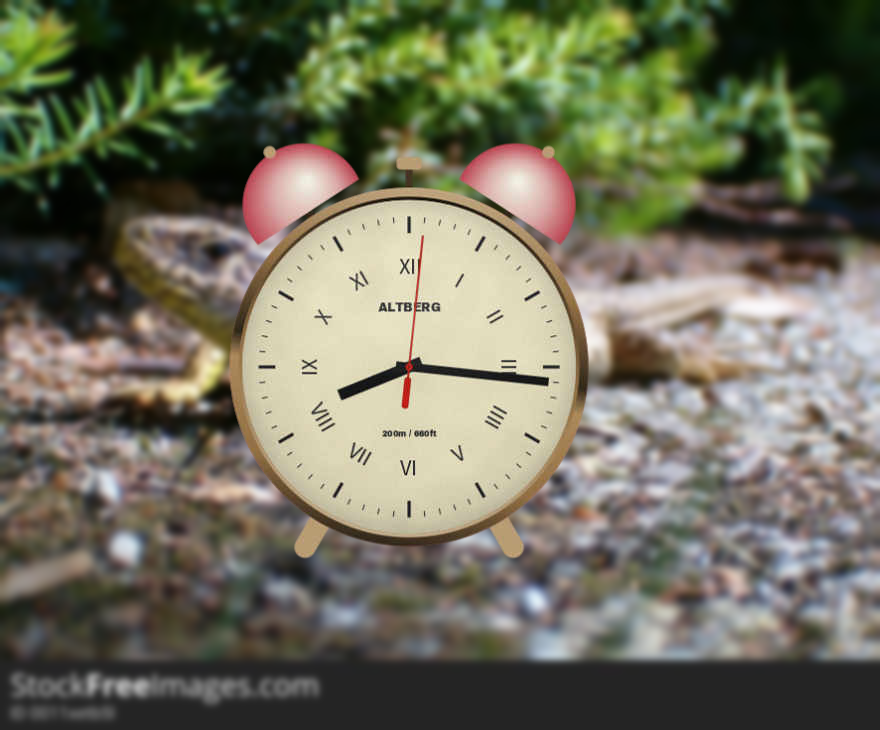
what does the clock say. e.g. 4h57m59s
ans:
8h16m01s
